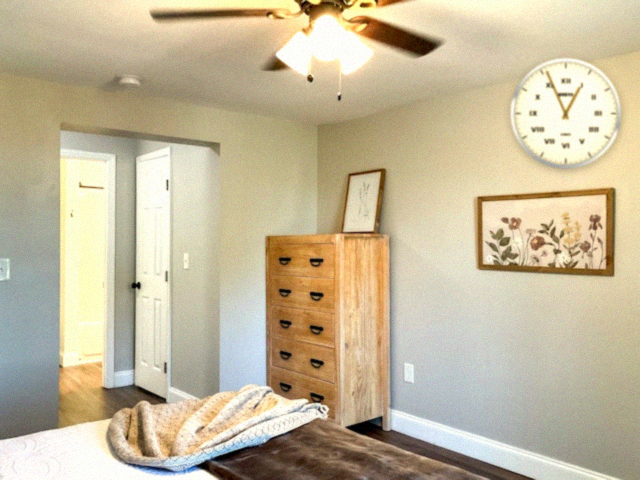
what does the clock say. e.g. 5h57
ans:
12h56
